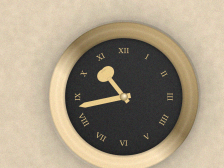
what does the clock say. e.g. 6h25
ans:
10h43
